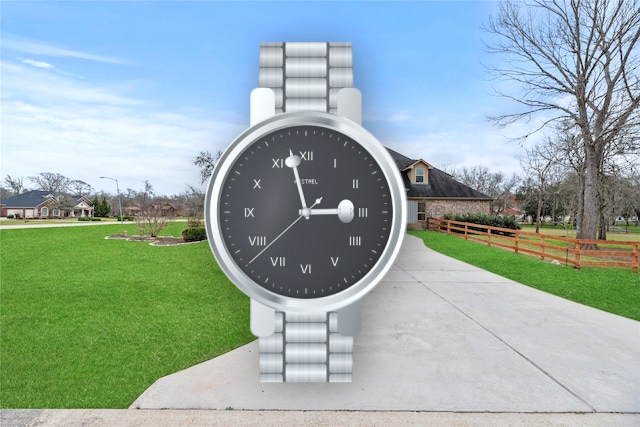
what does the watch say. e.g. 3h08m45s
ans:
2h57m38s
